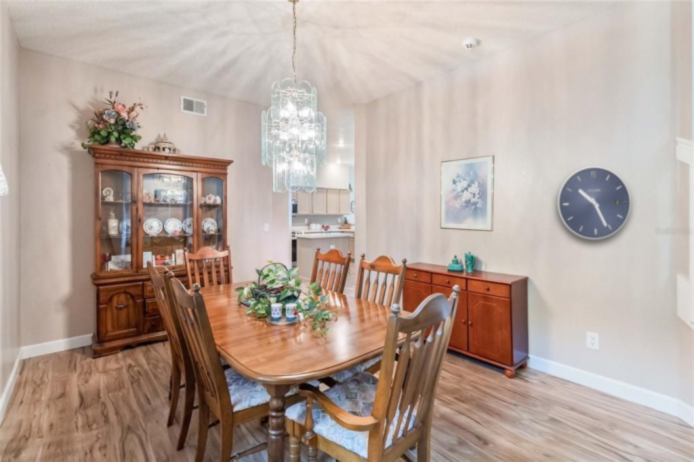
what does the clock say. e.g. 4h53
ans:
10h26
